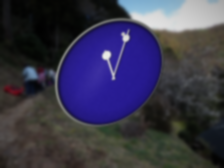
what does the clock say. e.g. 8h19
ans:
11h01
